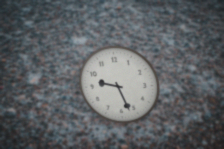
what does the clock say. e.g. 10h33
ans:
9h27
